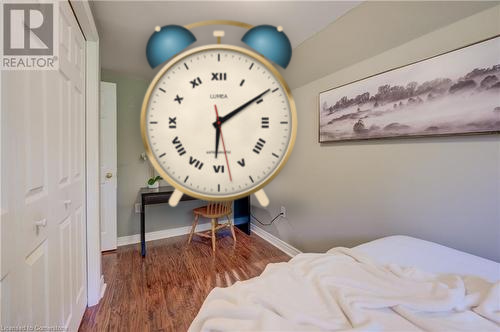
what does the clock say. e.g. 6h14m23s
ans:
6h09m28s
